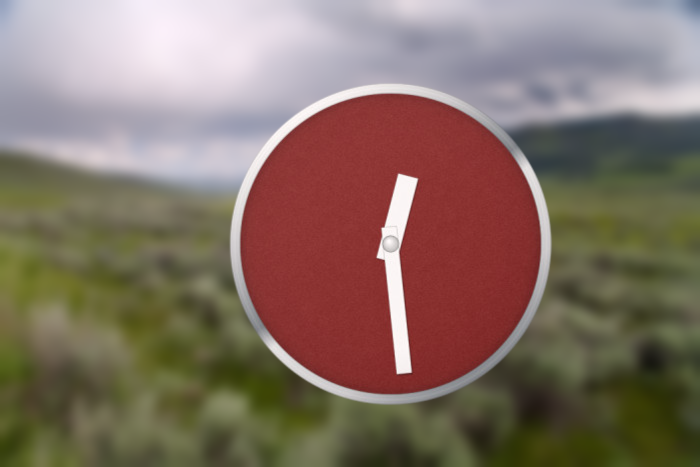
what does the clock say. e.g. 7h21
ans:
12h29
